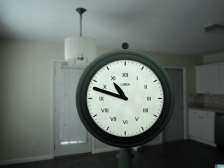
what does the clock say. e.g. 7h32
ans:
10h48
